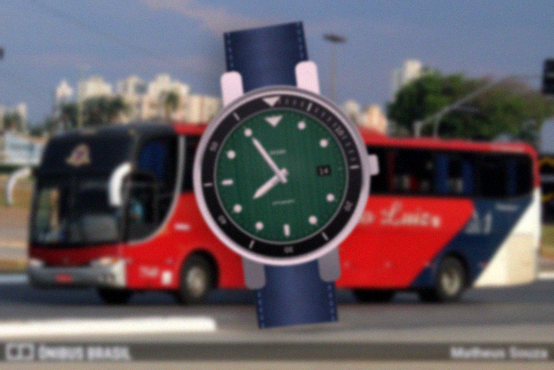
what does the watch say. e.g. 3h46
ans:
7h55
